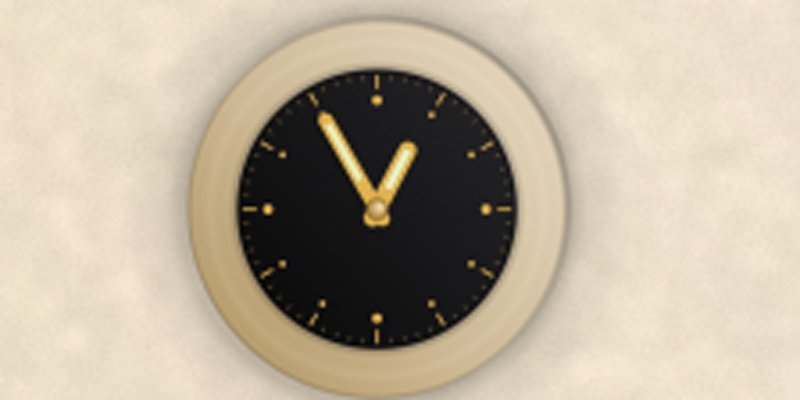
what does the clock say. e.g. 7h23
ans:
12h55
